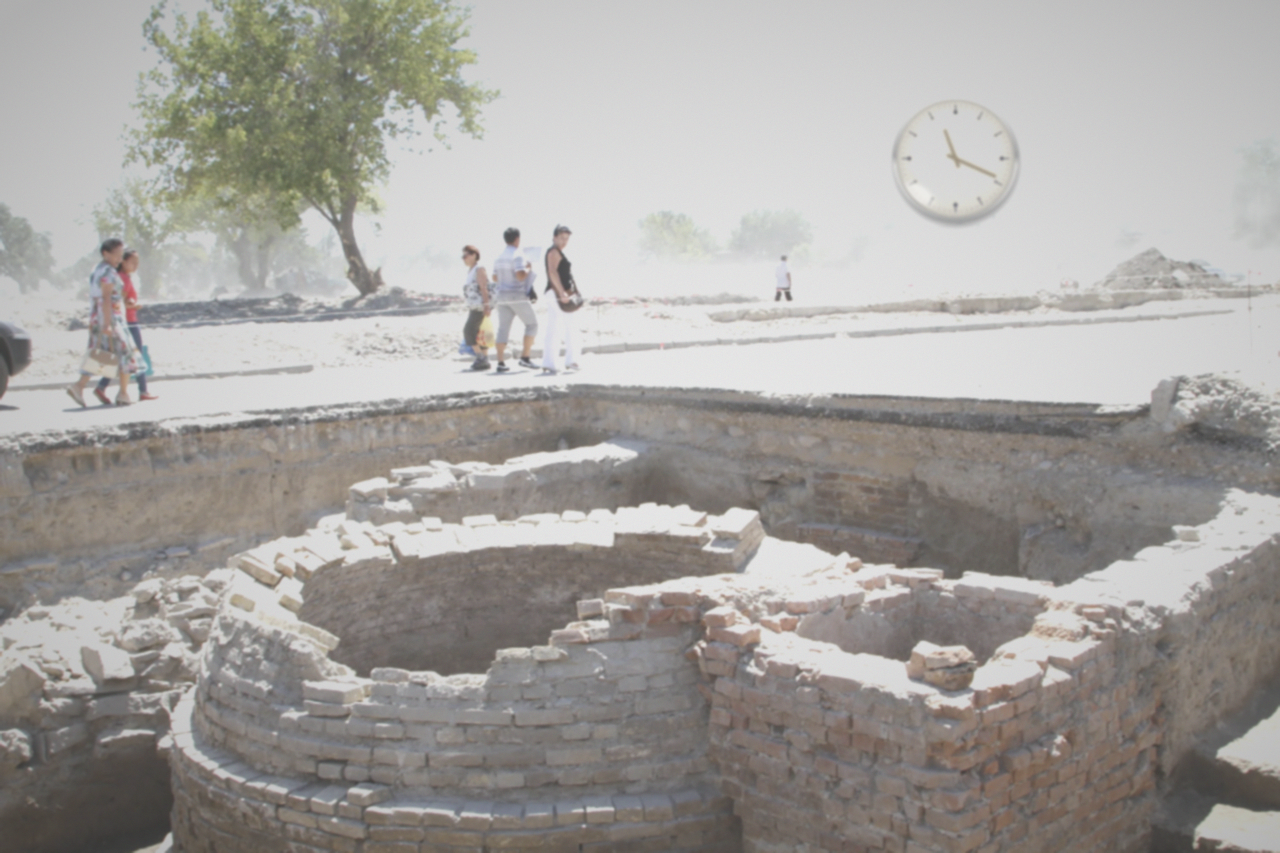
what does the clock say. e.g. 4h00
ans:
11h19
